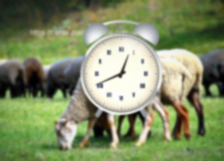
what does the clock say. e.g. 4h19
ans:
12h41
